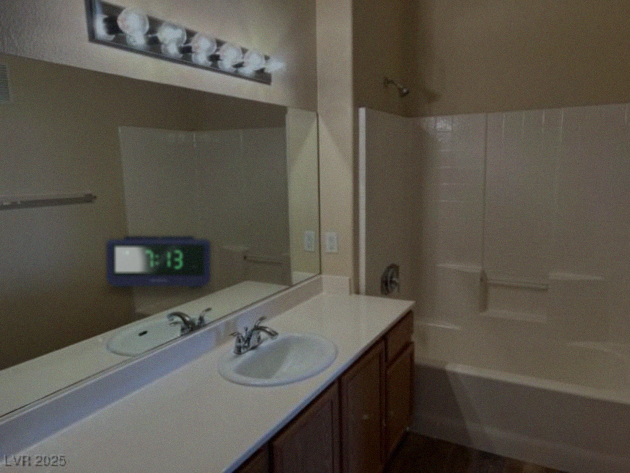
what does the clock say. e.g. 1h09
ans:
7h13
